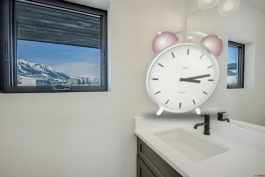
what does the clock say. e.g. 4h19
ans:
3h13
